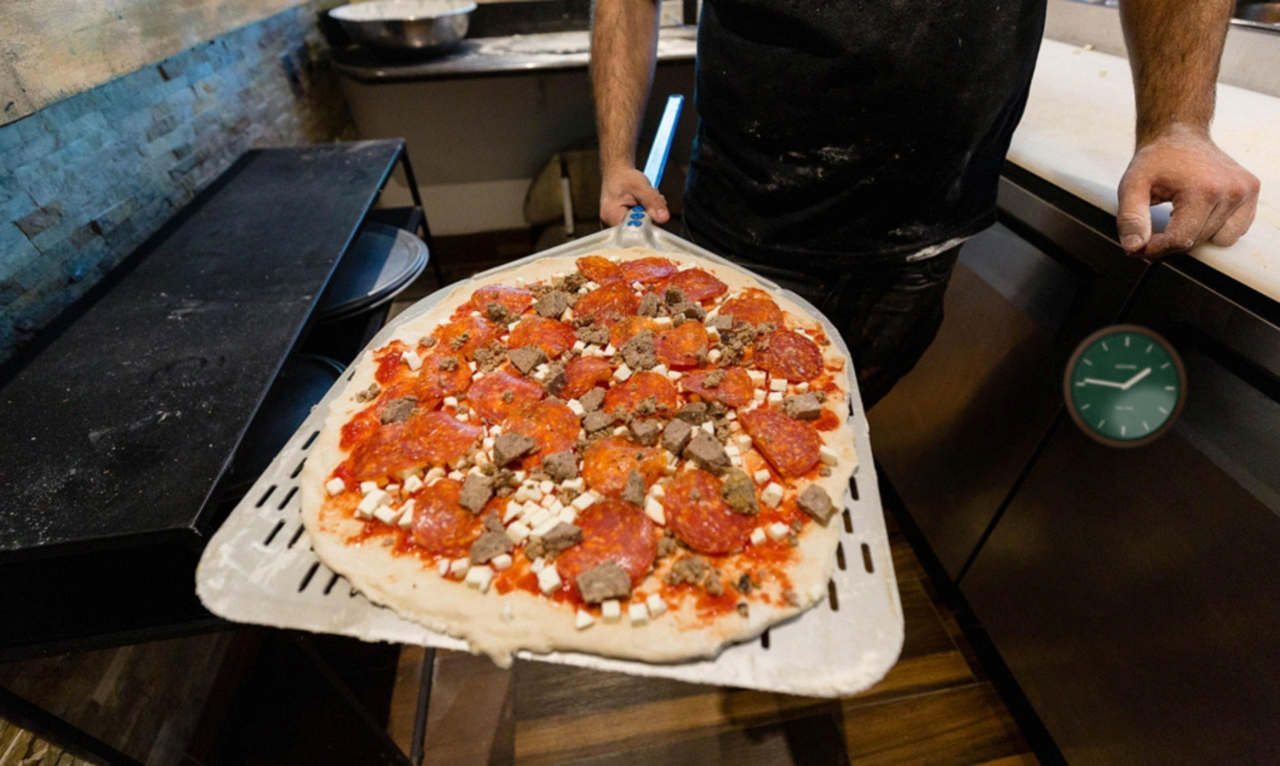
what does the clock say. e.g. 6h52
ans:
1h46
